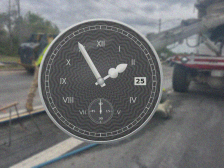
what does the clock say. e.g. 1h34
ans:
1h55
